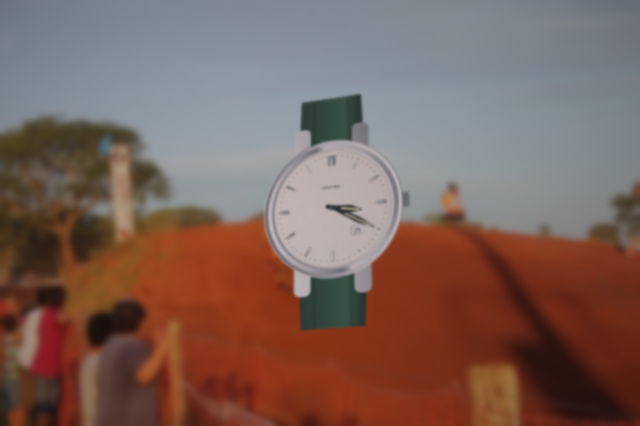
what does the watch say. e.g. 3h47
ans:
3h20
